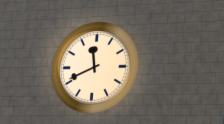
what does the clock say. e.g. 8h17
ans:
11h41
